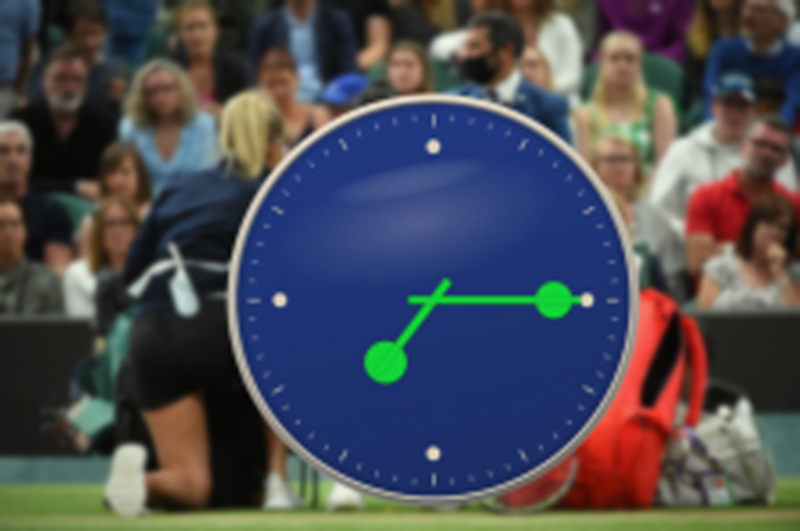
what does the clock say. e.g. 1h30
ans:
7h15
